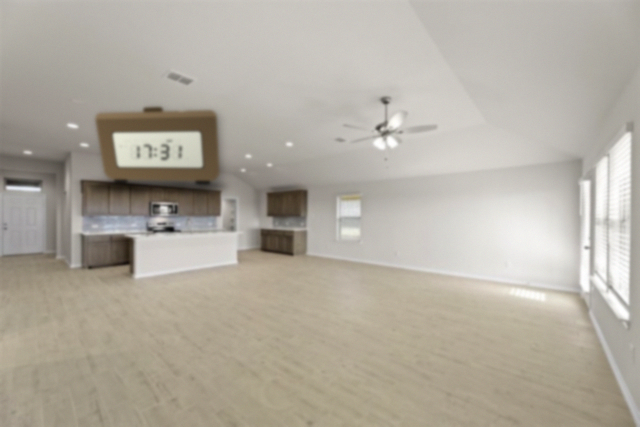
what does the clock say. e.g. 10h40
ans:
17h31
